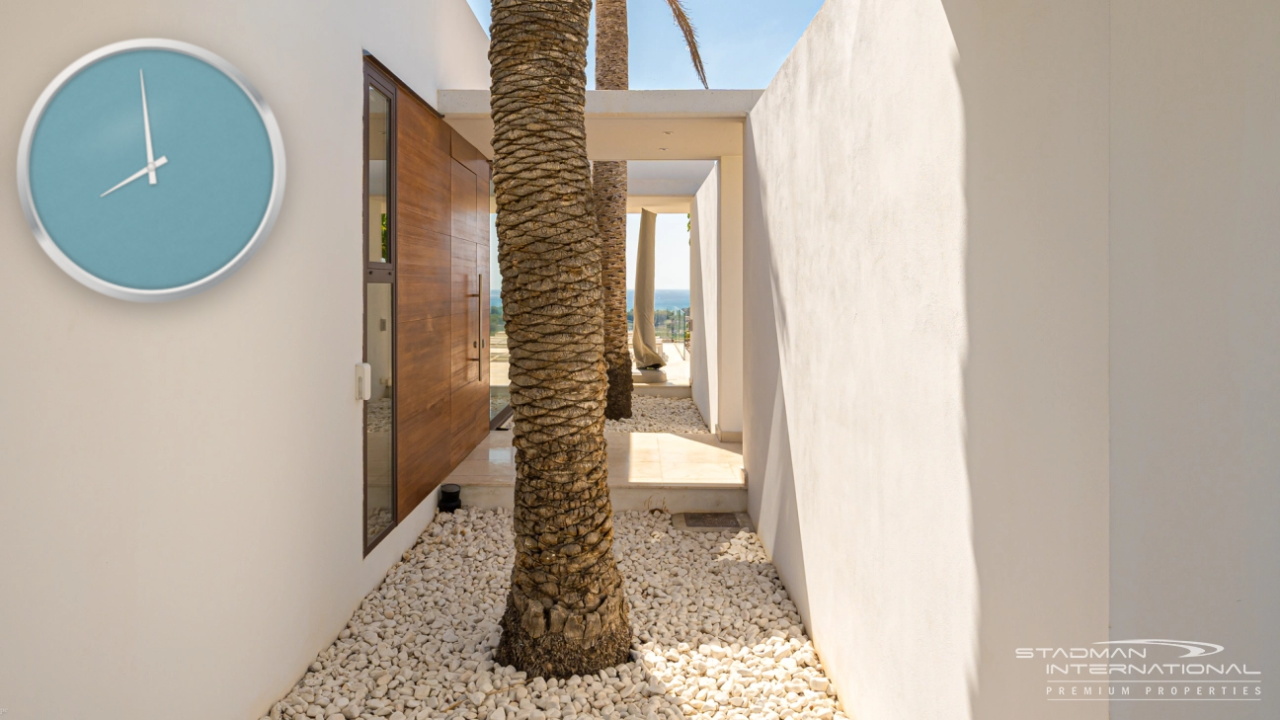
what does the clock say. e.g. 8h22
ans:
7h59
